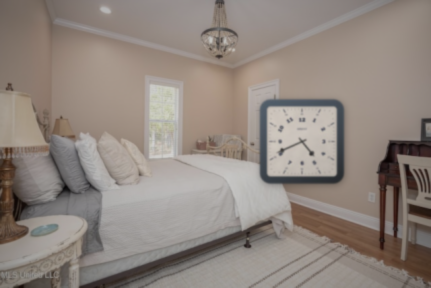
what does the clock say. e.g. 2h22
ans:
4h41
